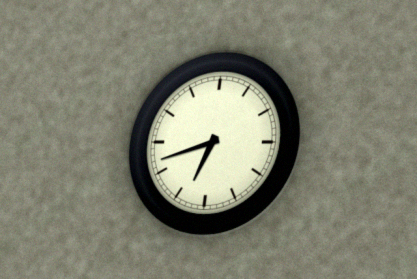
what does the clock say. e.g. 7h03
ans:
6h42
